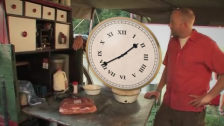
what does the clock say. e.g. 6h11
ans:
1h40
